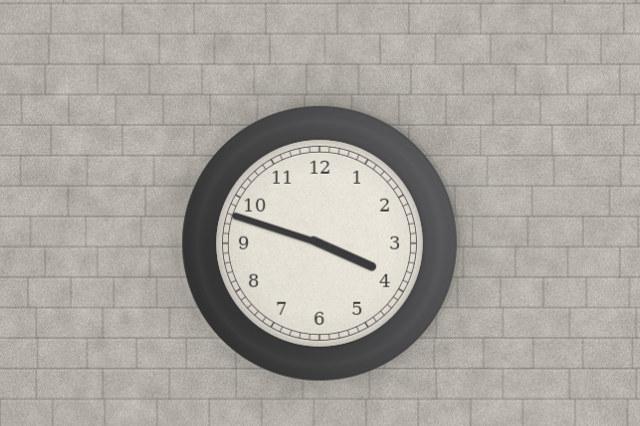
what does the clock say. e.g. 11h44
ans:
3h48
